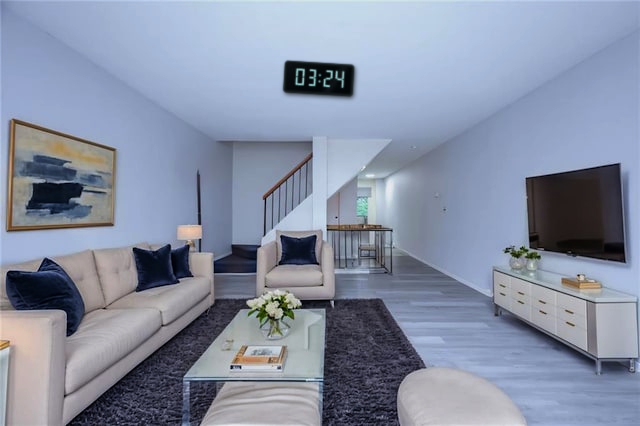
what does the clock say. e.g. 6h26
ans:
3h24
